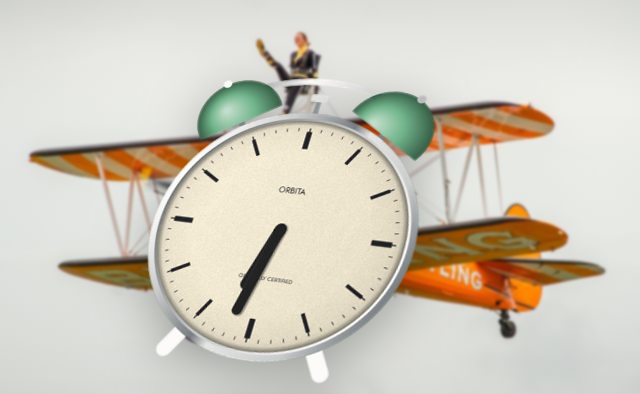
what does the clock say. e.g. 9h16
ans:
6h32
